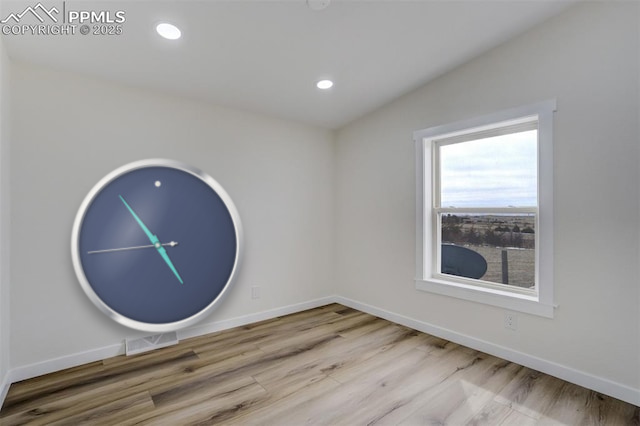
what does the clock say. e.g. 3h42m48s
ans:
4h53m44s
